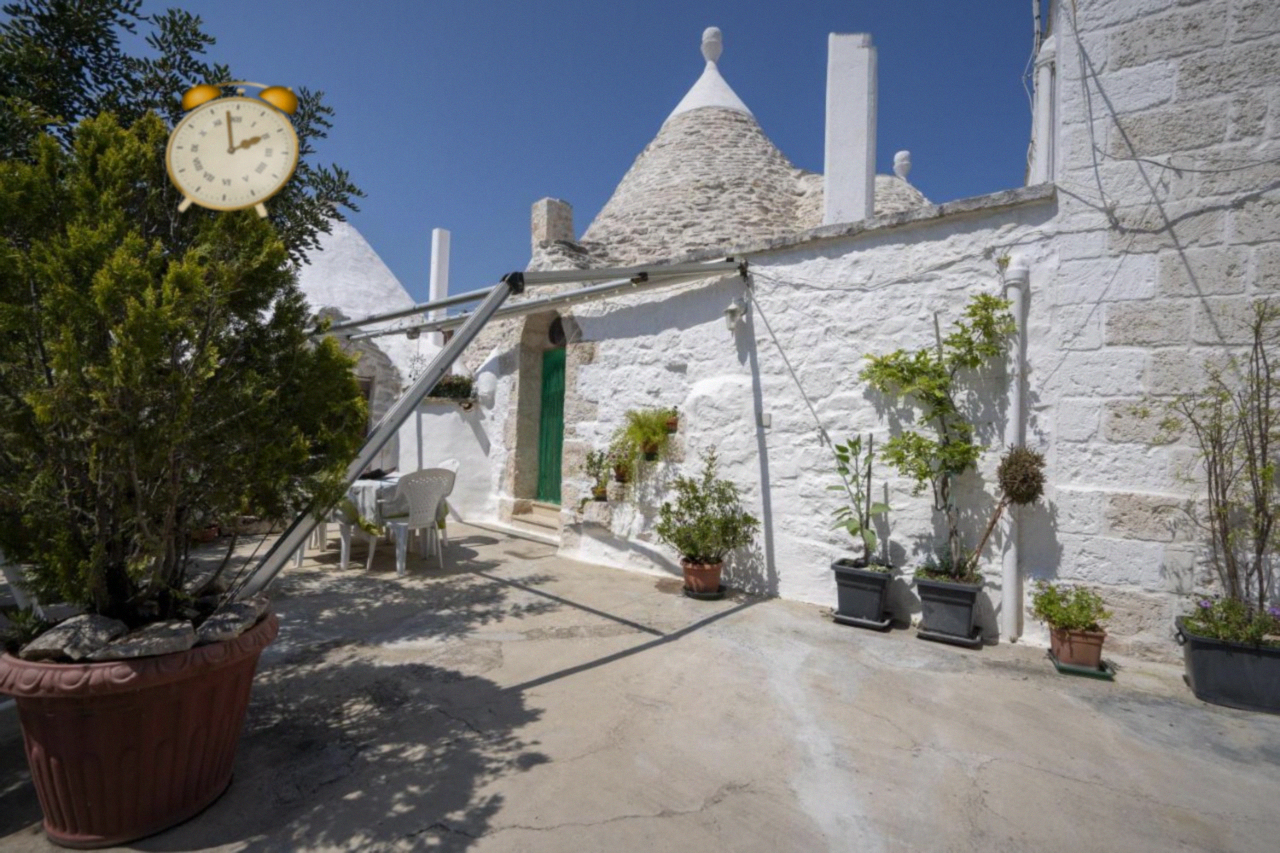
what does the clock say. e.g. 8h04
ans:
1h58
